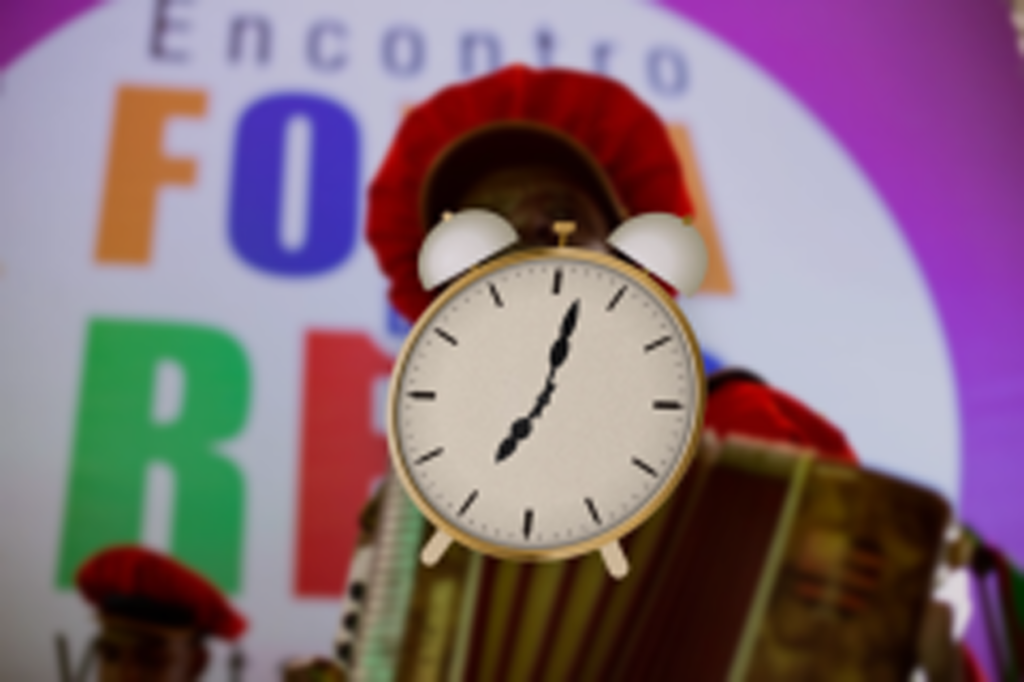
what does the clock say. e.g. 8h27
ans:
7h02
